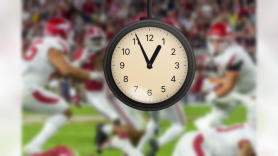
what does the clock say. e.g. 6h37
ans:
12h56
